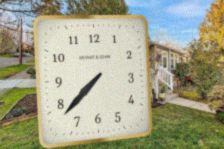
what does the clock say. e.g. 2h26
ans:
7h38
